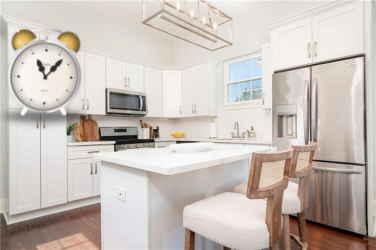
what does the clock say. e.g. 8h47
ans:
11h07
